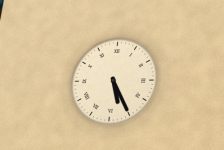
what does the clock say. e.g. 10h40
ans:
5h25
